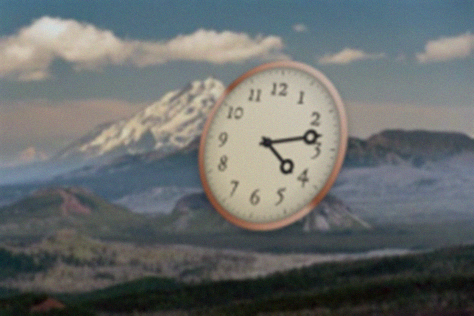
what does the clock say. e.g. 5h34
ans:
4h13
